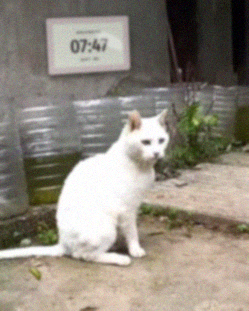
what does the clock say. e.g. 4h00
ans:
7h47
